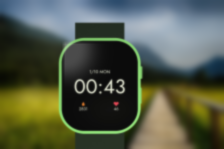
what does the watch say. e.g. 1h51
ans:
0h43
